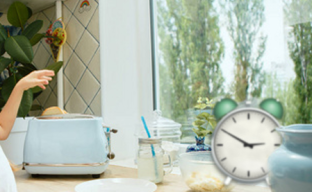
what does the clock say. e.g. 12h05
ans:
2h50
